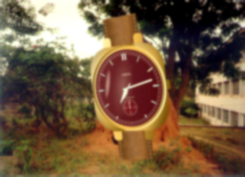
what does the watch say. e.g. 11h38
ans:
7h13
